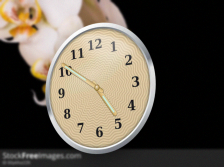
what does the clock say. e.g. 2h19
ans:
4h51
